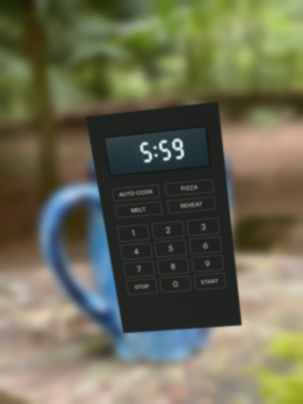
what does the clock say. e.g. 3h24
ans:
5h59
